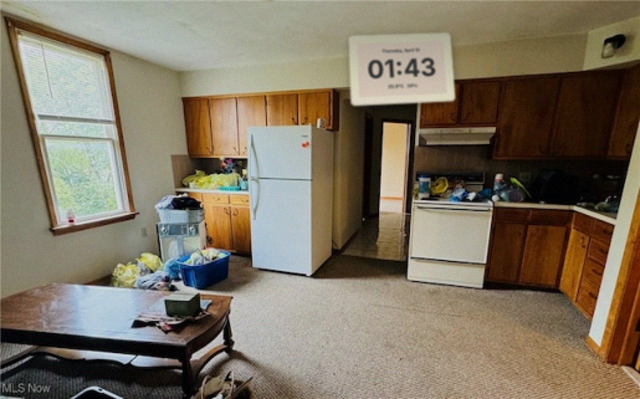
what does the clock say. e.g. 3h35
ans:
1h43
